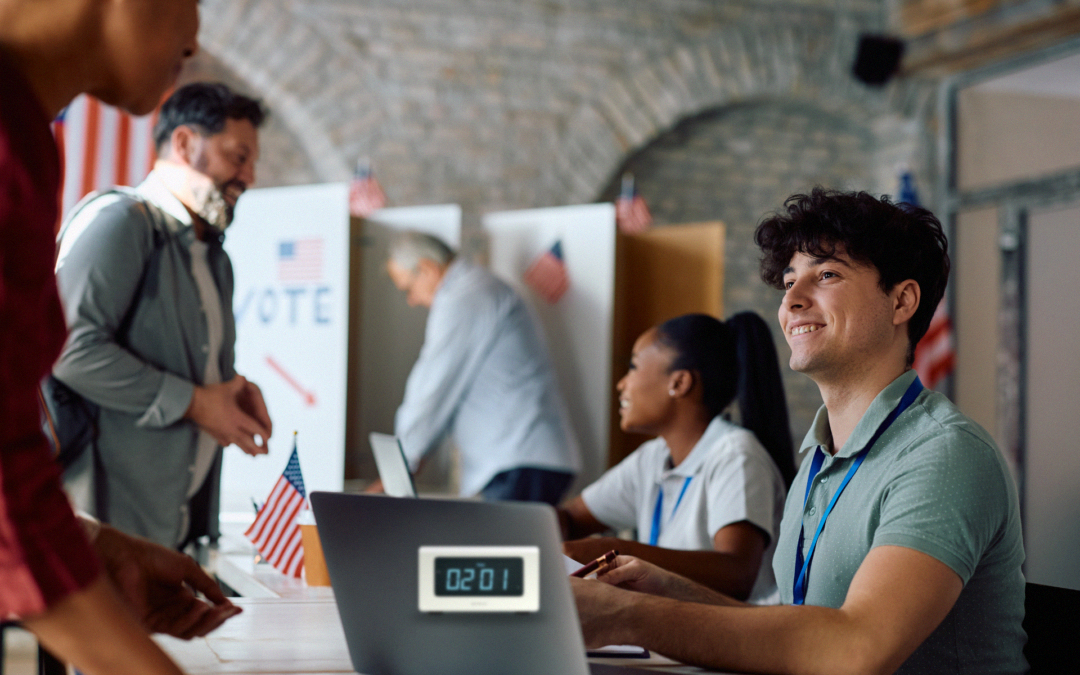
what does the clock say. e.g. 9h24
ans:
2h01
